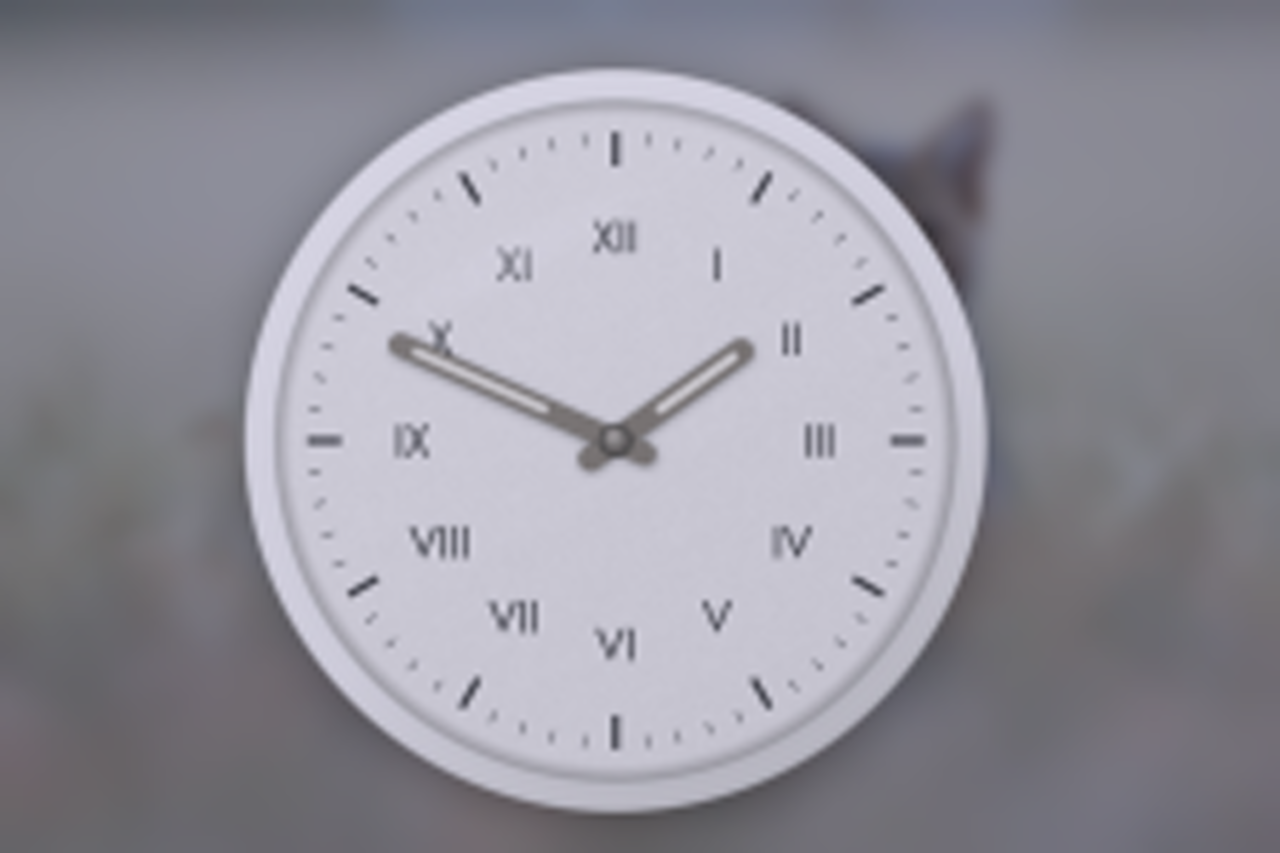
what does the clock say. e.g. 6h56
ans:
1h49
